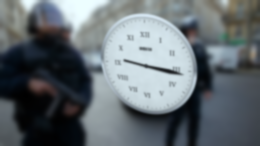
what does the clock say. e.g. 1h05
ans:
9h16
